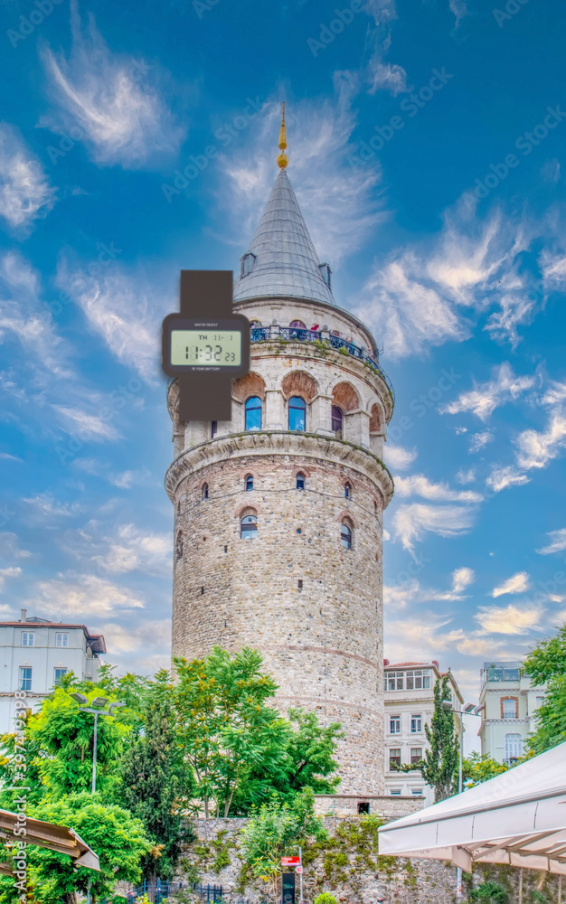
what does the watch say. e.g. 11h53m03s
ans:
11h32m23s
